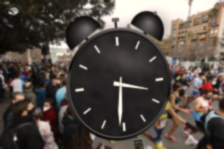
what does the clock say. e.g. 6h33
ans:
3h31
